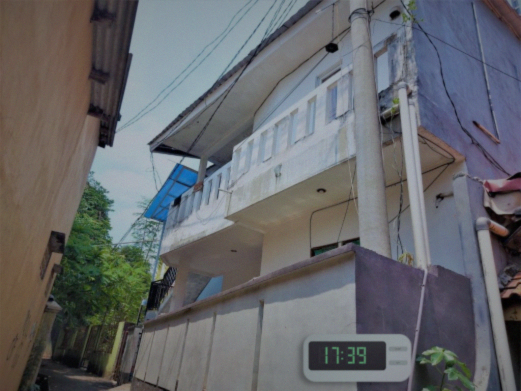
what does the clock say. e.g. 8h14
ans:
17h39
